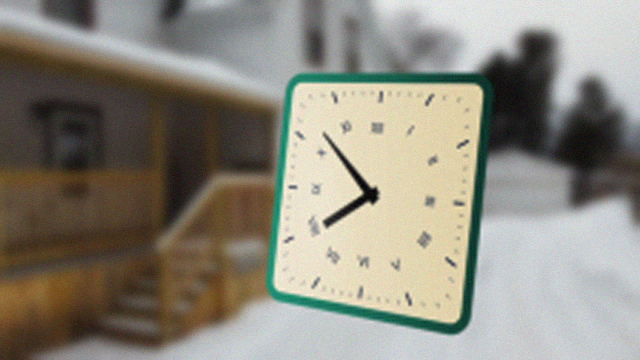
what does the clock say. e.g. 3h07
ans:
7h52
